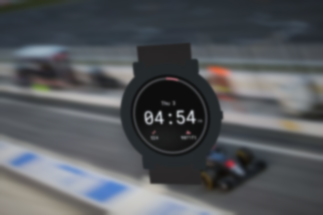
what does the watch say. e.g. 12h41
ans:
4h54
